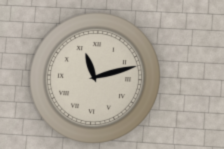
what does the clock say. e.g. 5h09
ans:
11h12
